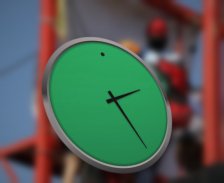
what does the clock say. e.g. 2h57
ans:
2h26
